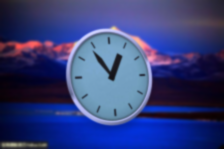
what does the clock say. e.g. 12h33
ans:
12h54
